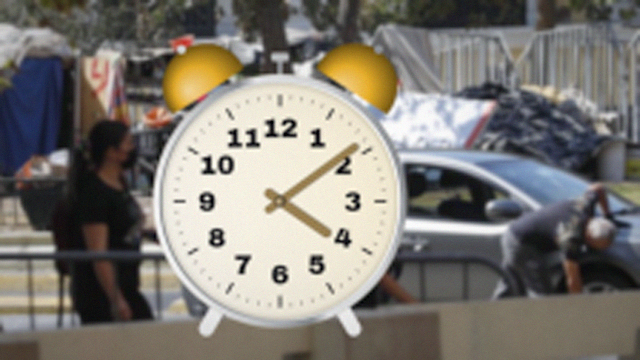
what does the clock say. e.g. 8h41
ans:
4h09
